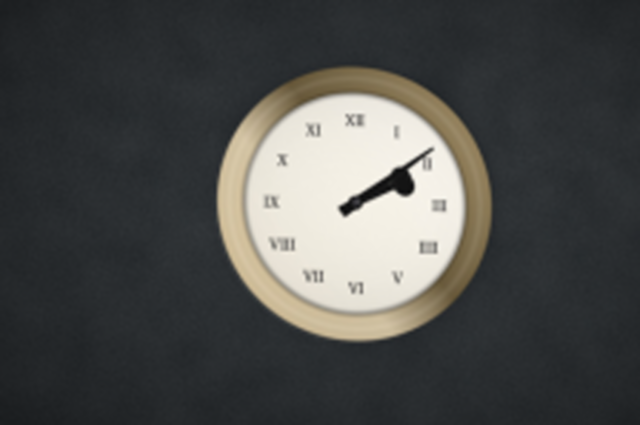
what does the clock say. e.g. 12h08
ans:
2h09
